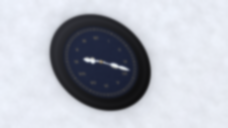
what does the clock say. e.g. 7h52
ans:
9h18
